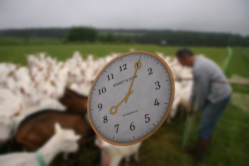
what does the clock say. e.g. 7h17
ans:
8h05
